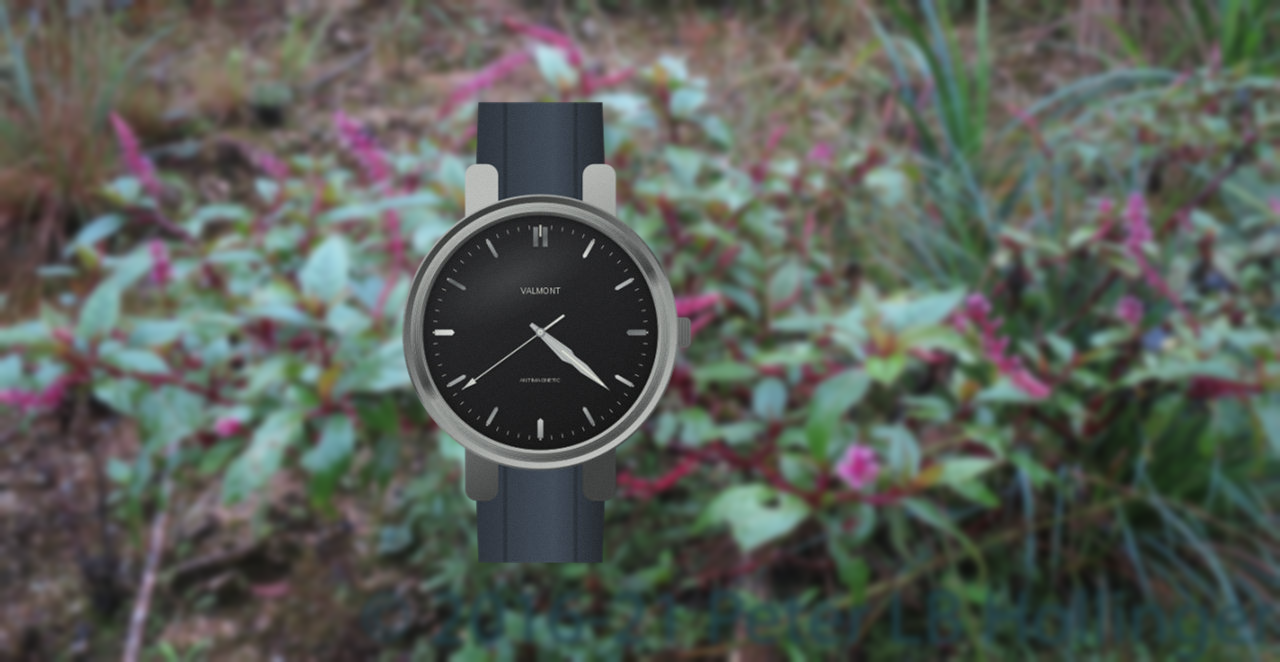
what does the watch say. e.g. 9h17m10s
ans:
4h21m39s
